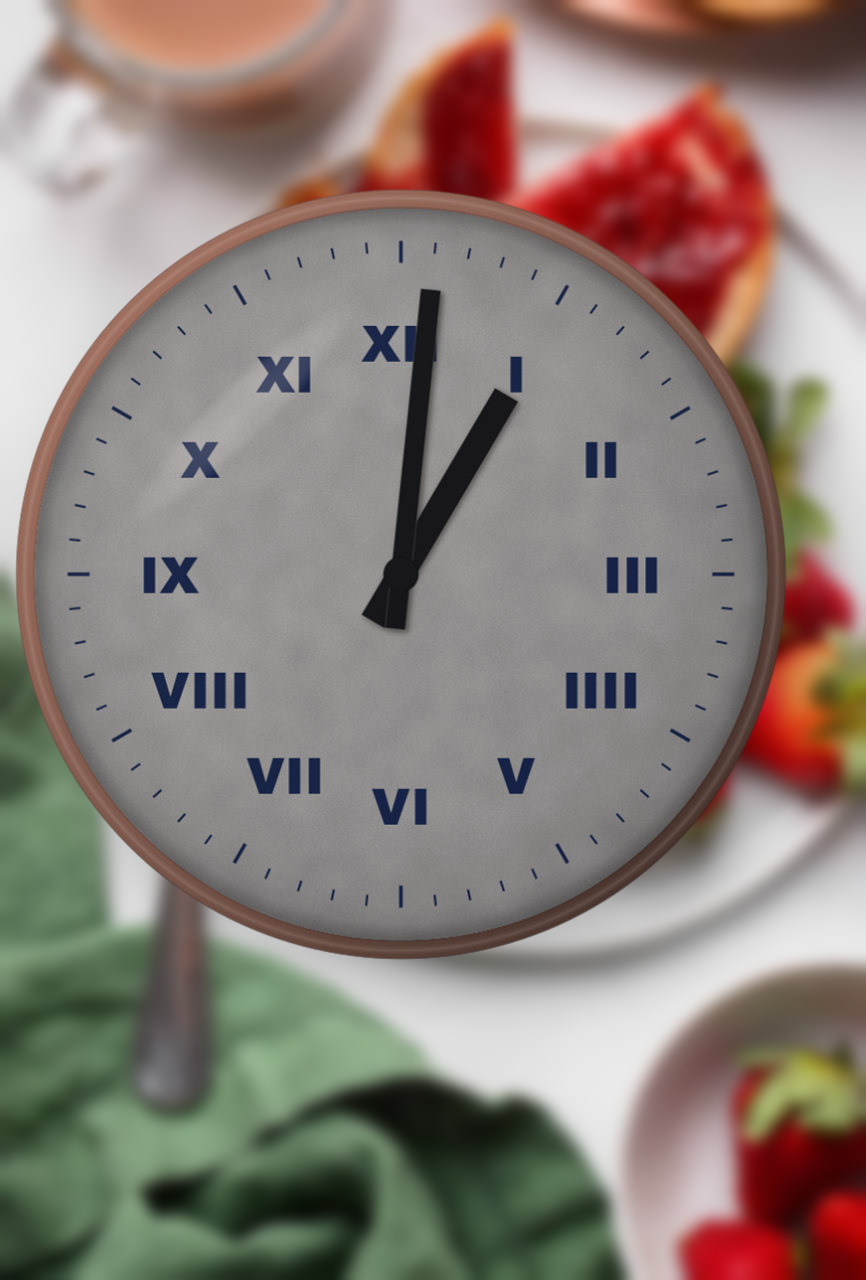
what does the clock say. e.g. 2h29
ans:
1h01
